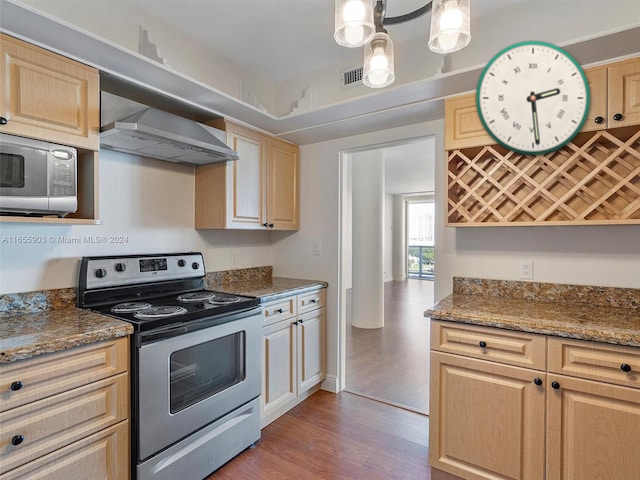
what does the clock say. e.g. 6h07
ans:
2h29
